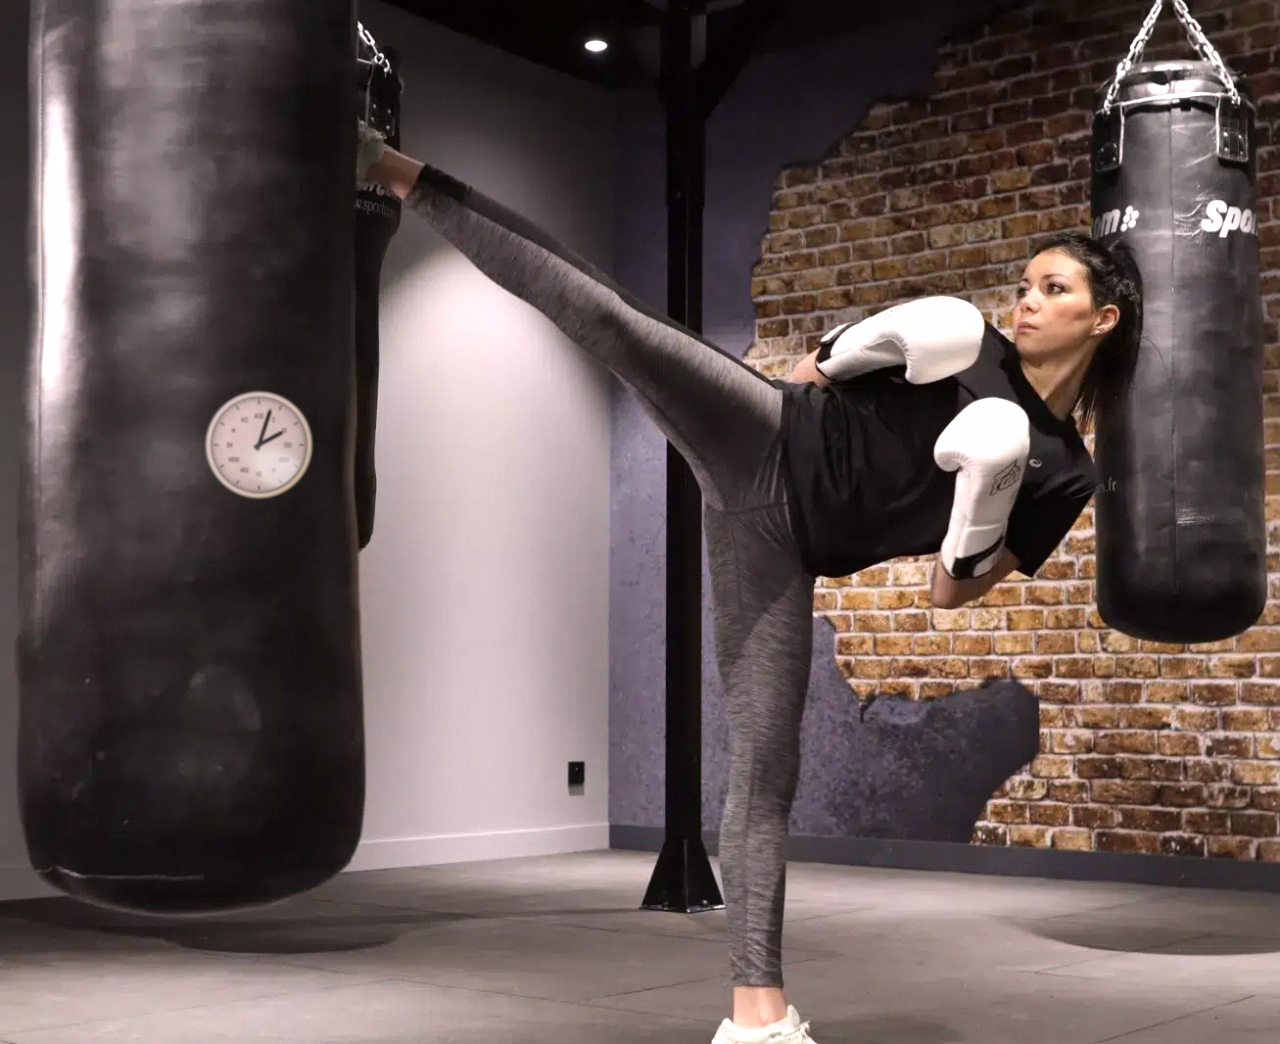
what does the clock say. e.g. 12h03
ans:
2h03
